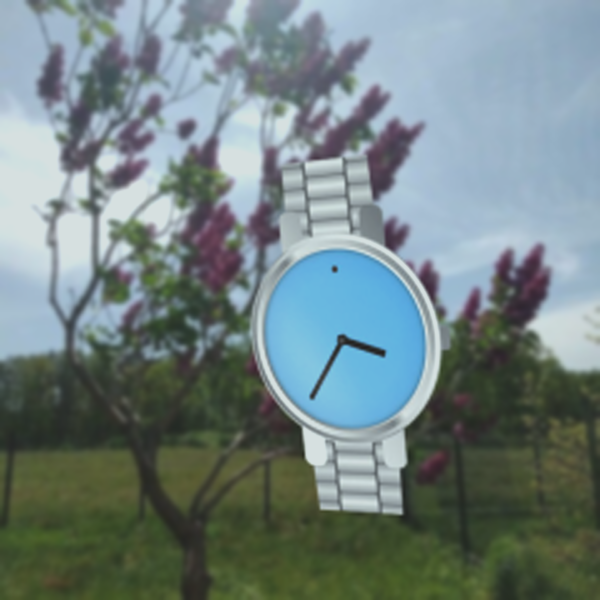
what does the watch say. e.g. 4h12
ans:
3h36
